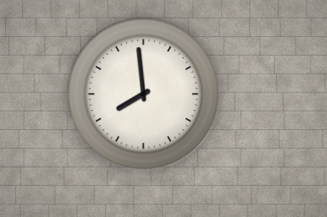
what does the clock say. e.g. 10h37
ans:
7h59
